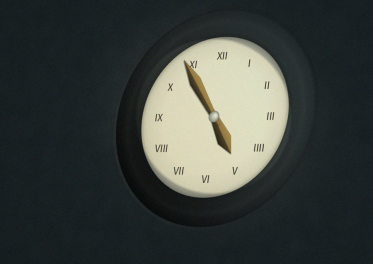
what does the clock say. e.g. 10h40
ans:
4h54
